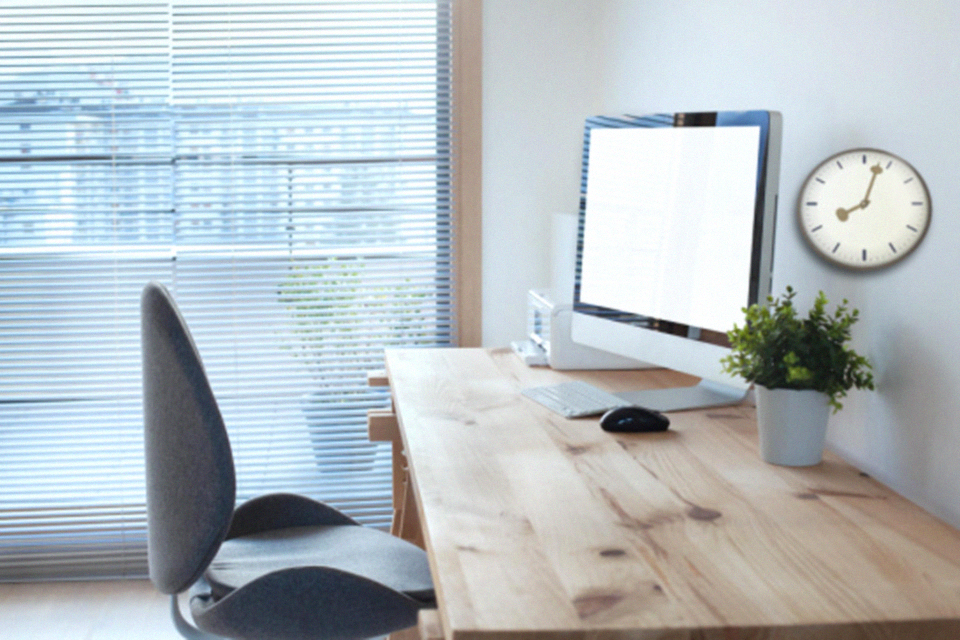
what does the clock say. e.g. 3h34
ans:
8h03
